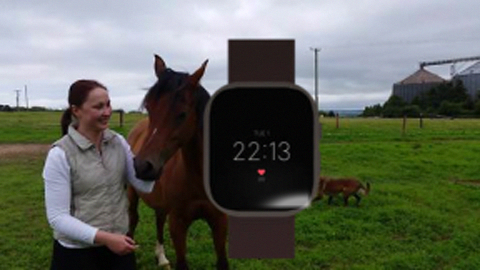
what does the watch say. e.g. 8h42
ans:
22h13
